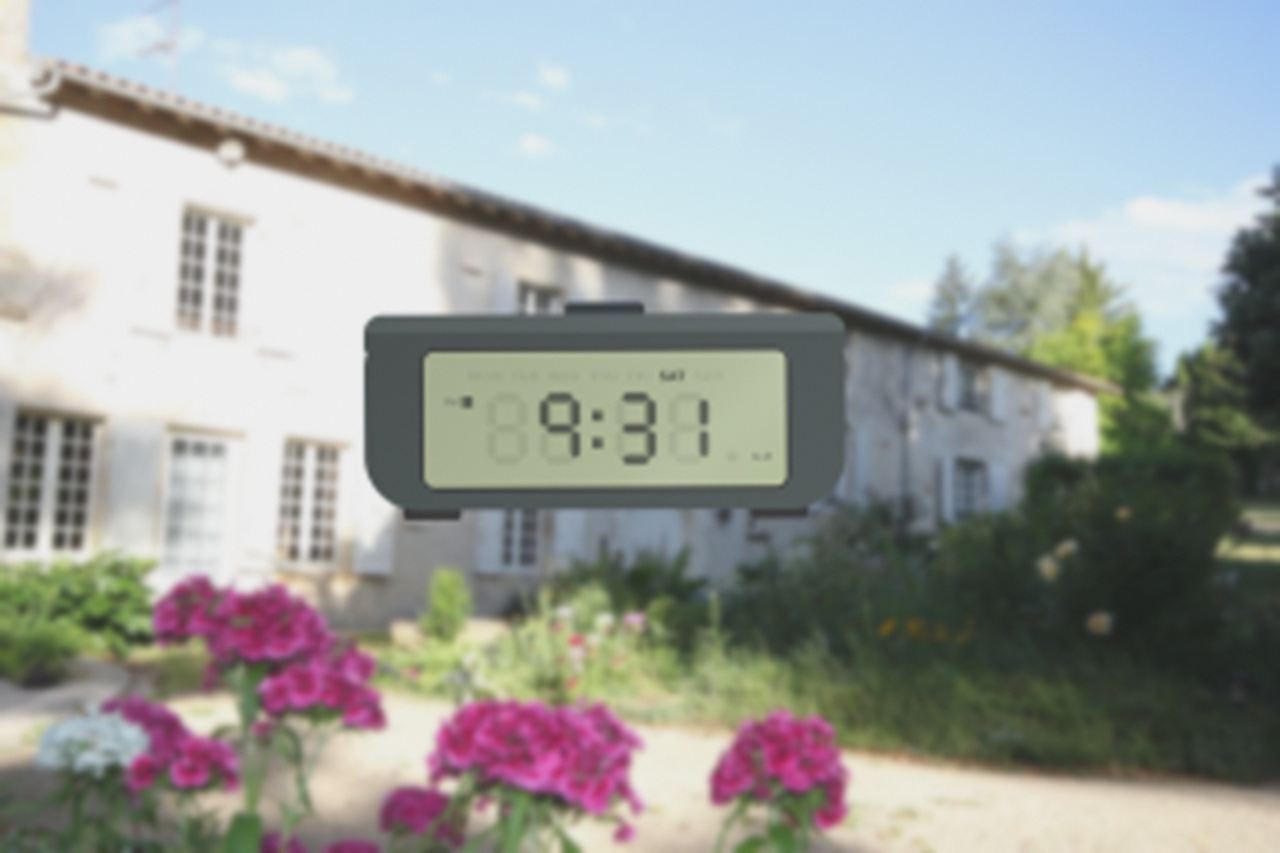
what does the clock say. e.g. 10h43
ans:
9h31
